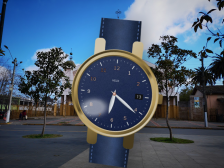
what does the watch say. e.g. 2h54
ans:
6h21
